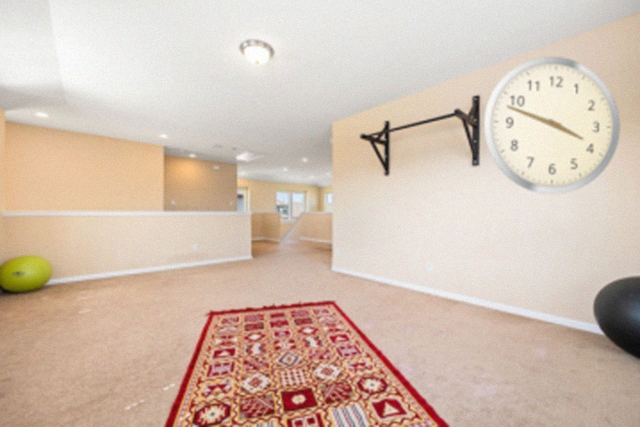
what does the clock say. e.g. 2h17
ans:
3h48
